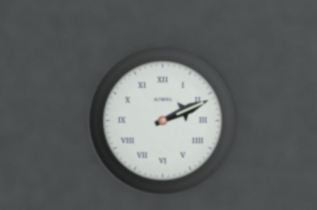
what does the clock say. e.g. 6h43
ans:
2h11
